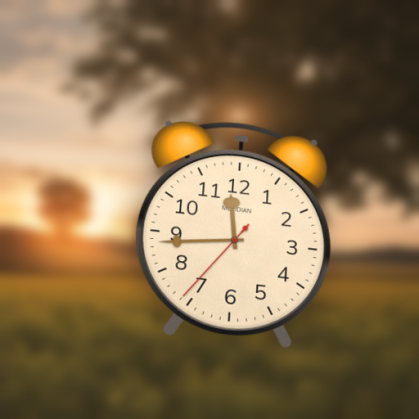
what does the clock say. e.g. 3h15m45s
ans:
11h43m36s
